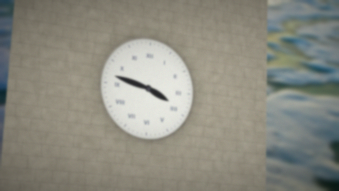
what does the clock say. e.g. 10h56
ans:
3h47
